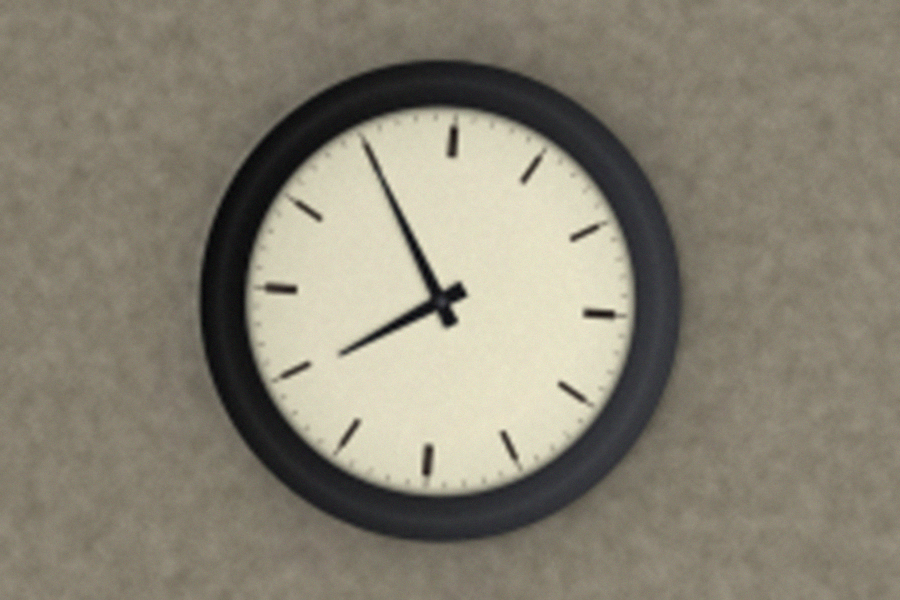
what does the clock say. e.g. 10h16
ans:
7h55
